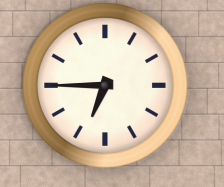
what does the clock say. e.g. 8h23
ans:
6h45
